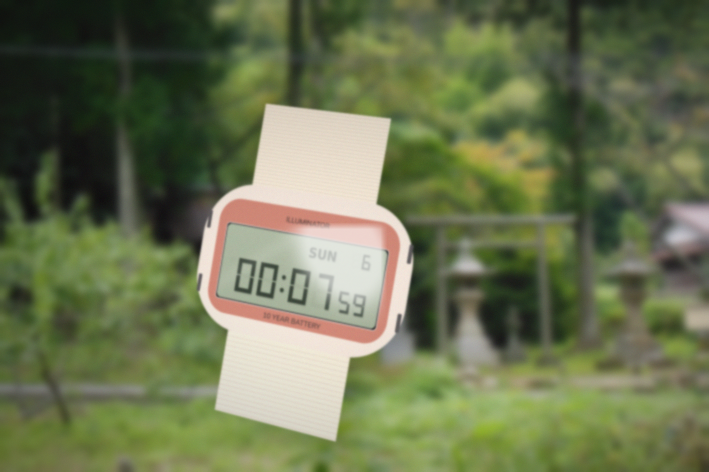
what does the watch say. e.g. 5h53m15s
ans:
0h07m59s
